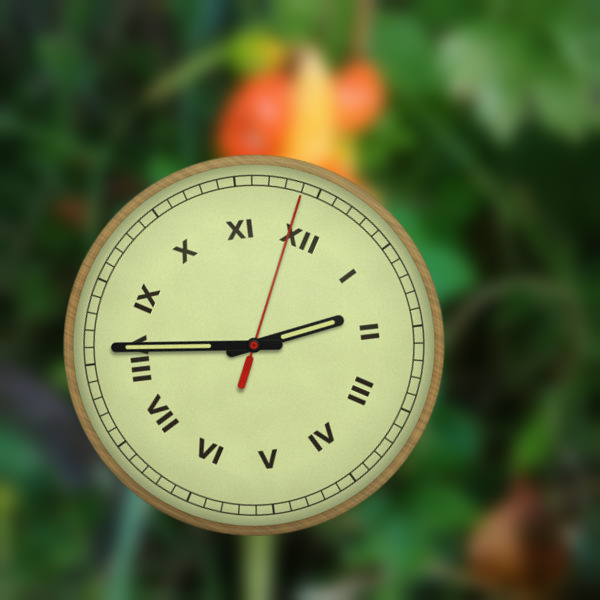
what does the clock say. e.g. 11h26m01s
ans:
1h40m59s
